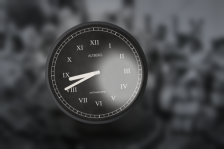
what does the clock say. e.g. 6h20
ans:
8h41
